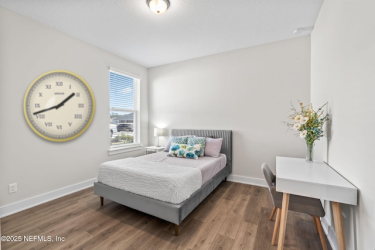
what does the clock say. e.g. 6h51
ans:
1h42
